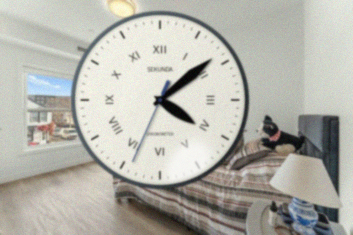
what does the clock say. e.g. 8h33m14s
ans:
4h08m34s
